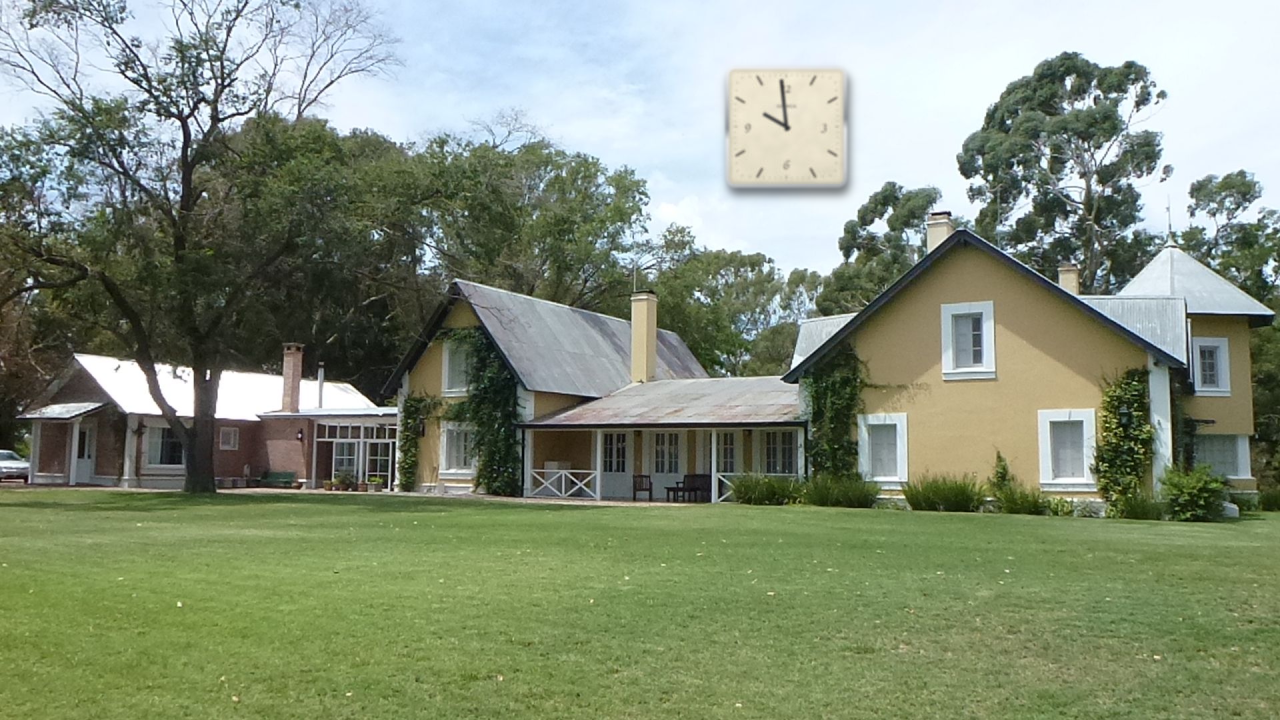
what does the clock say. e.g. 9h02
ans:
9h59
